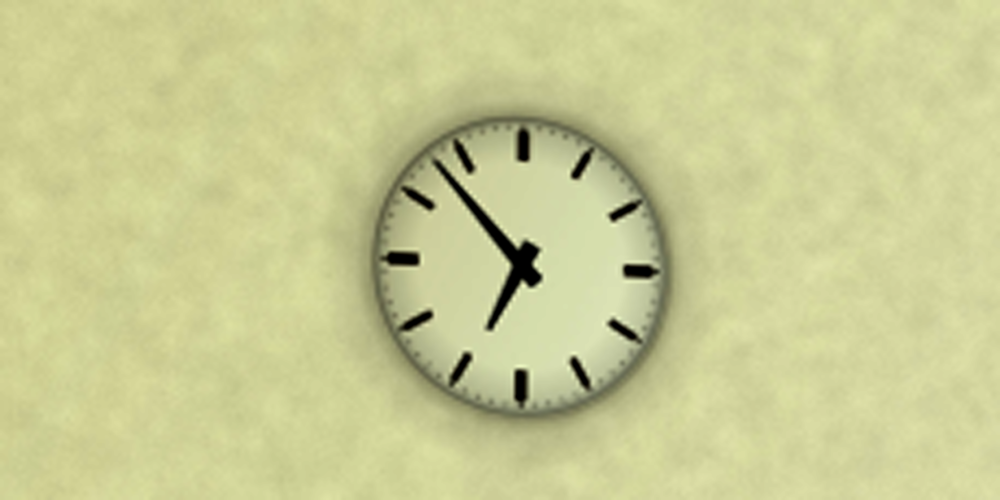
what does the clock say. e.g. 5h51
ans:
6h53
